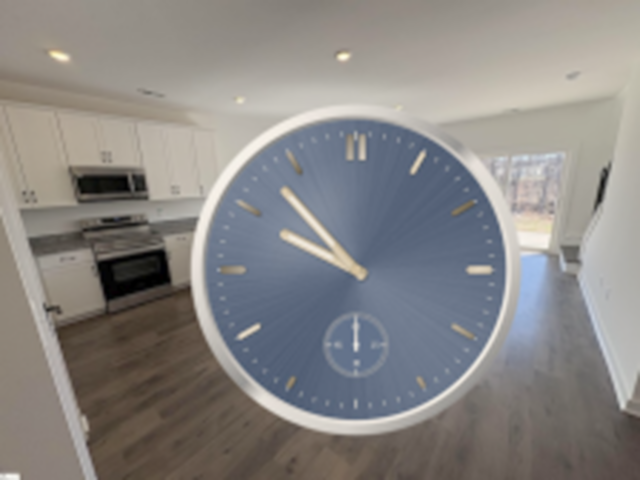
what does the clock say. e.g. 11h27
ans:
9h53
